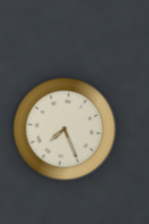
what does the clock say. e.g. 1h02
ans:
7h25
